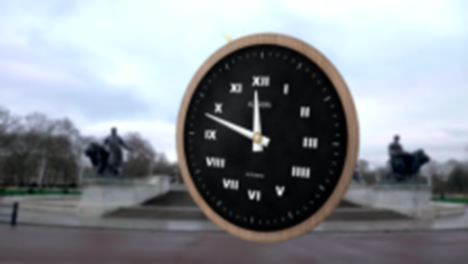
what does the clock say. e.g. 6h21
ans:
11h48
